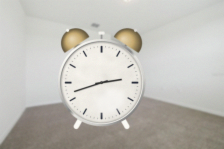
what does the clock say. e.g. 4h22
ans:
2h42
